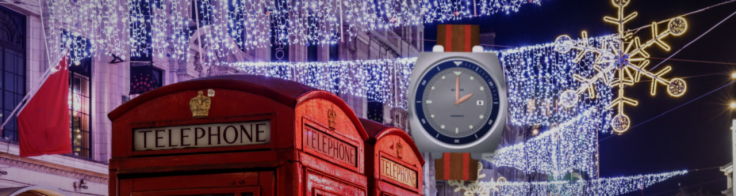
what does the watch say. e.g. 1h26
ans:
2h00
